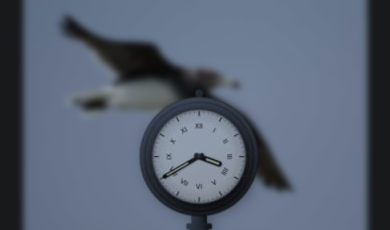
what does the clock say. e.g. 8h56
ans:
3h40
